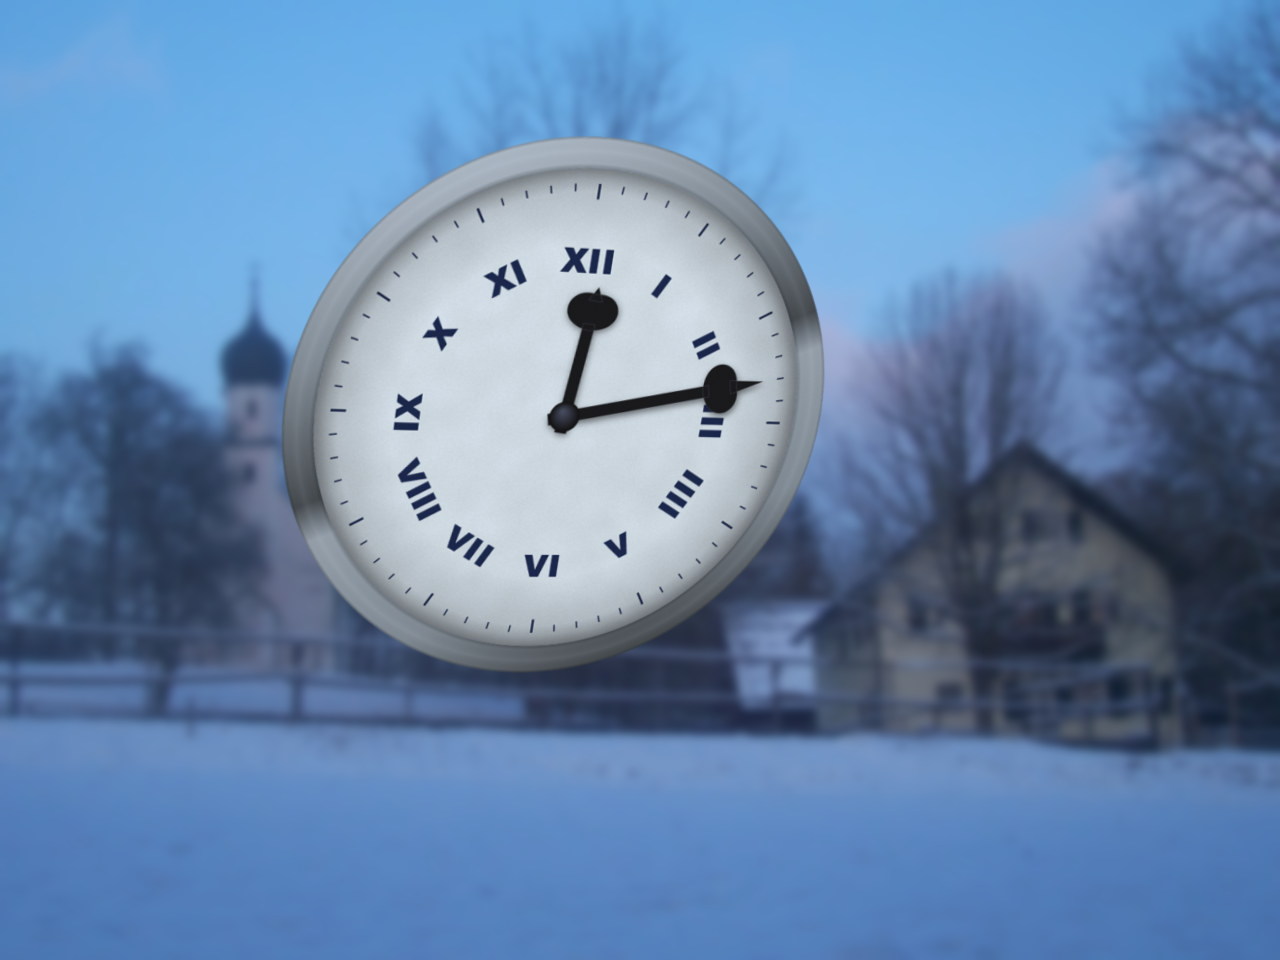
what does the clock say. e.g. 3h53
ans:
12h13
